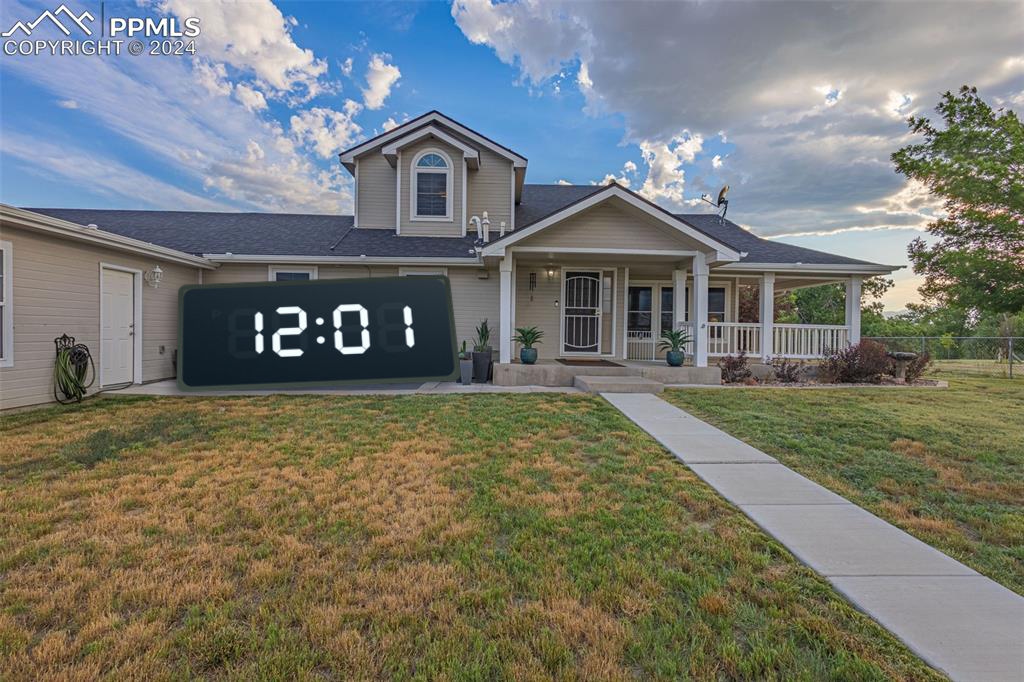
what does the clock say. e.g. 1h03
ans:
12h01
